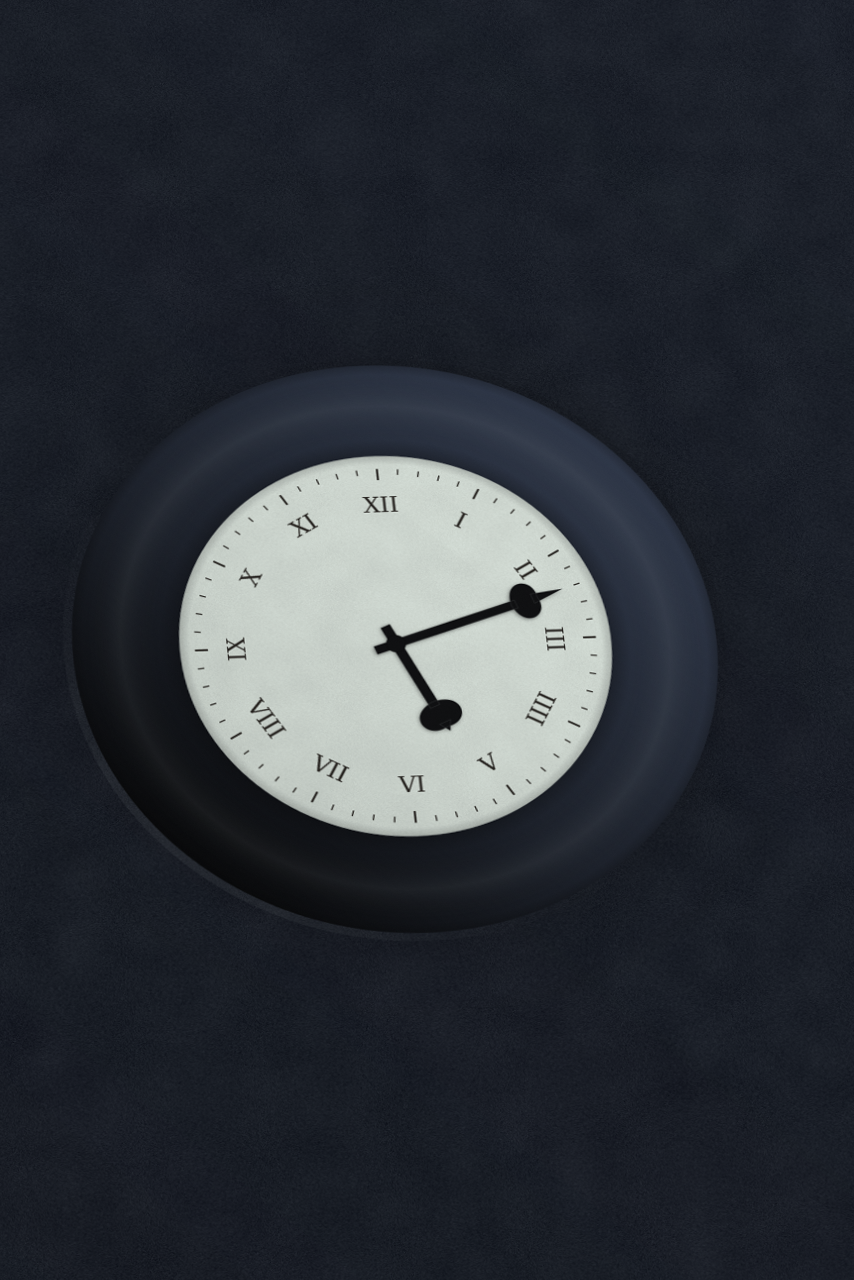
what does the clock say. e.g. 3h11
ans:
5h12
